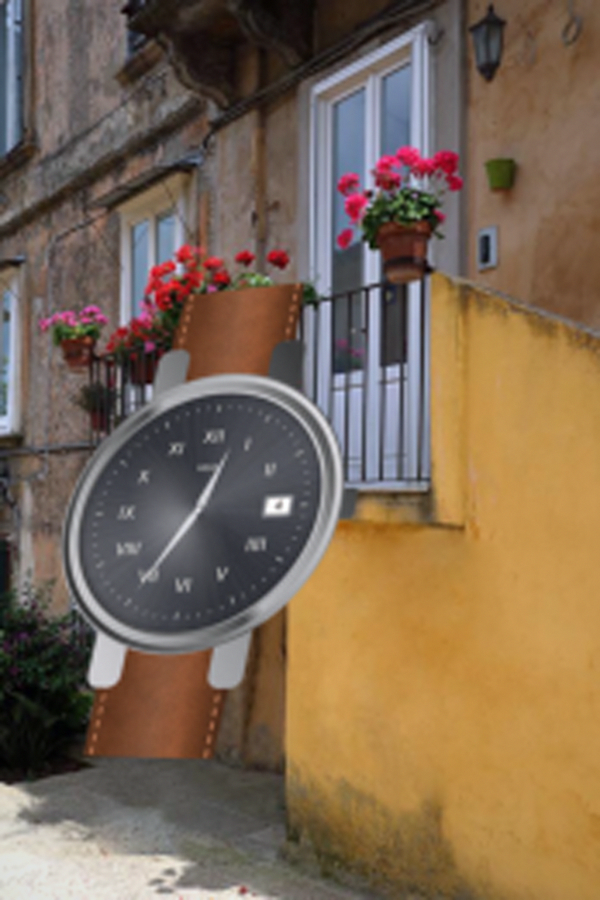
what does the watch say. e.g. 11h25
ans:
12h35
